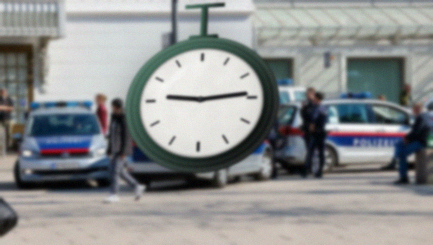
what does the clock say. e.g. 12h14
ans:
9h14
